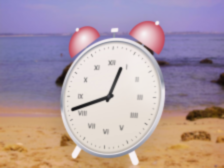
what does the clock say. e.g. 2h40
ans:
12h42
